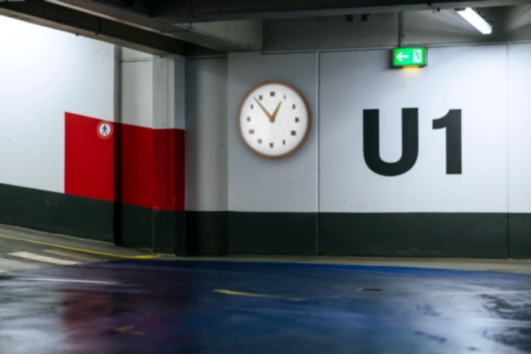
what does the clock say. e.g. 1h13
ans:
12h53
